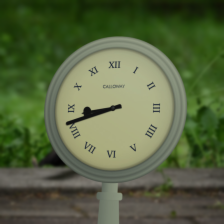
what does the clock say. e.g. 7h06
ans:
8h42
